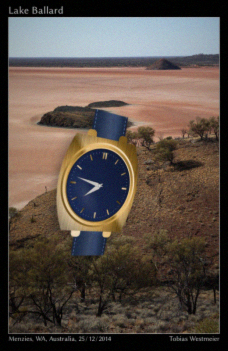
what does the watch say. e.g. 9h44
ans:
7h47
